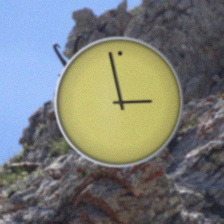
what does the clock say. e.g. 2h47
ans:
2h58
